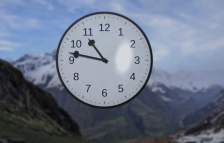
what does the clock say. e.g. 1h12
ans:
10h47
